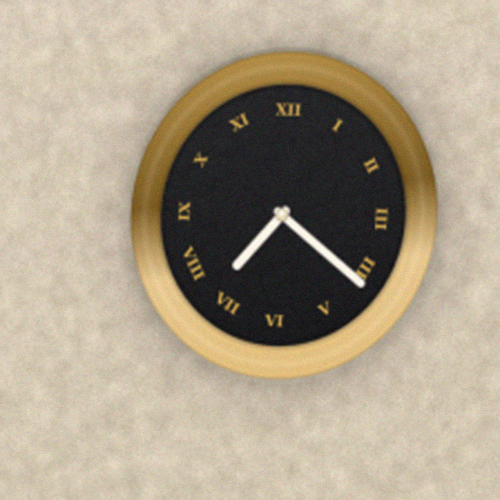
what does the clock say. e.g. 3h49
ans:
7h21
